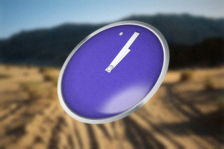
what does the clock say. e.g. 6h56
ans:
1h04
